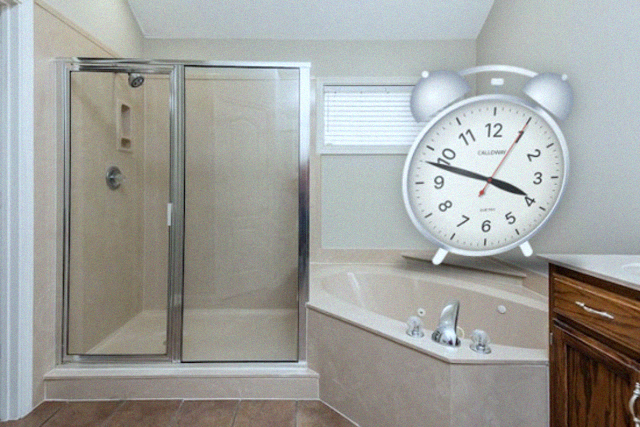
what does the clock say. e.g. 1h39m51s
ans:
3h48m05s
